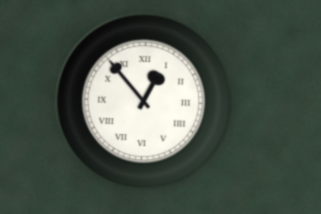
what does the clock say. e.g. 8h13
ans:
12h53
